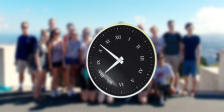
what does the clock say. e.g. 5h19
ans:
7h52
